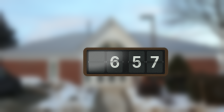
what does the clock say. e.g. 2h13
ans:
6h57
